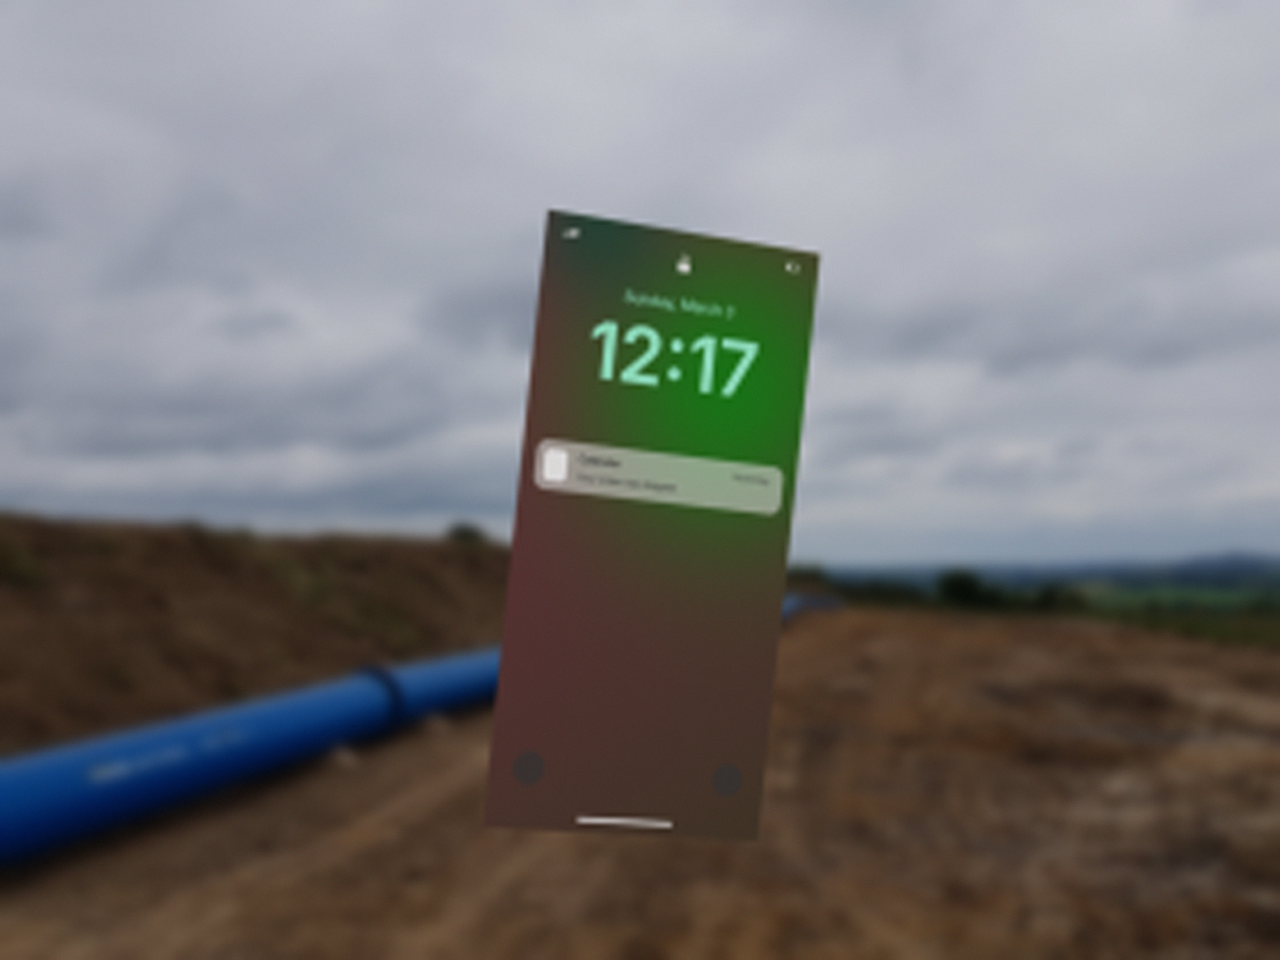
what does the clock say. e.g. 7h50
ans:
12h17
